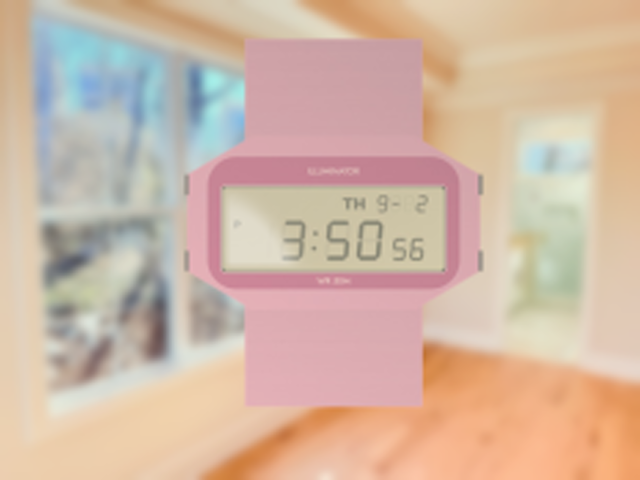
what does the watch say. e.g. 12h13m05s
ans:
3h50m56s
